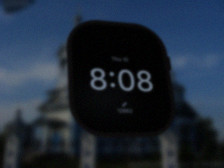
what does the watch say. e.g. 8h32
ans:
8h08
